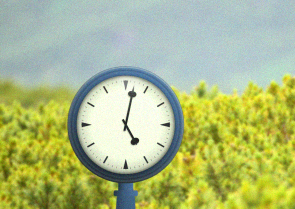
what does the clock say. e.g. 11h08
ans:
5h02
